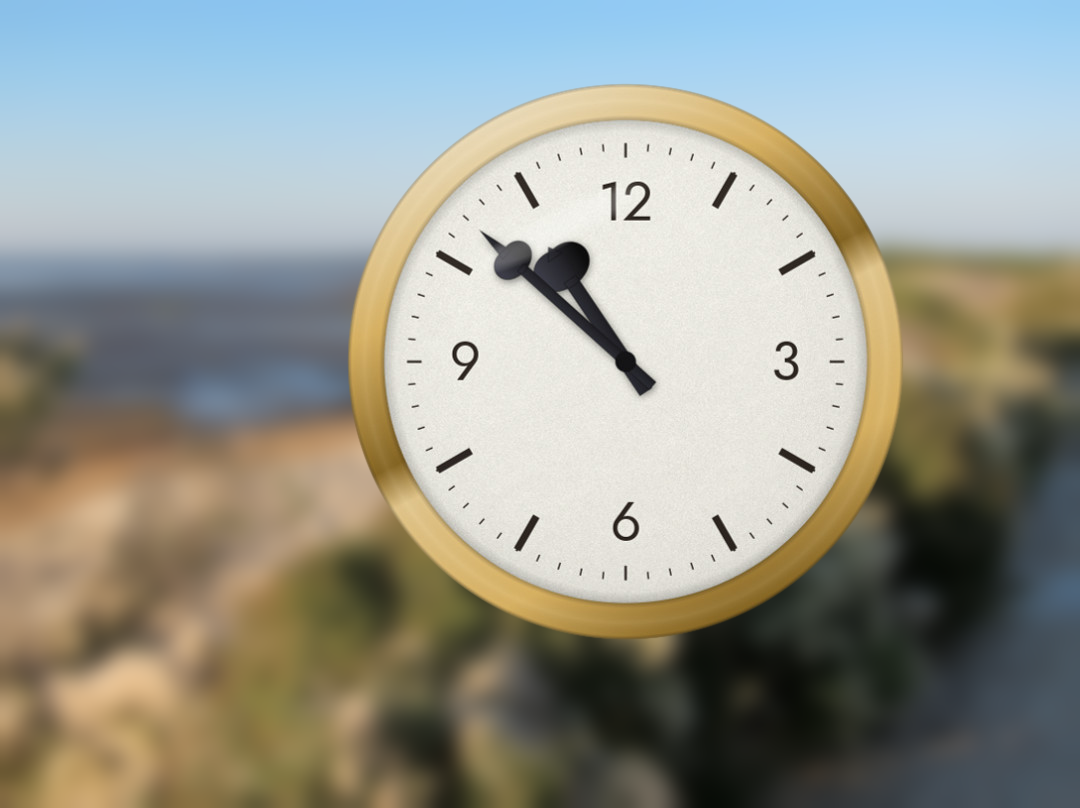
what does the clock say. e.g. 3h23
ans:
10h52
